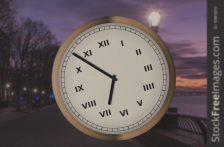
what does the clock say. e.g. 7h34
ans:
6h53
